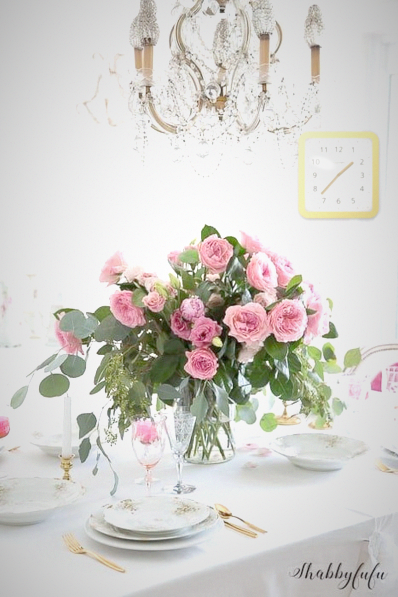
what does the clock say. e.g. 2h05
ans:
1h37
